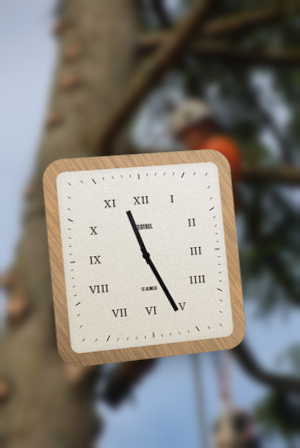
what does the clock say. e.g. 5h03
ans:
11h26
